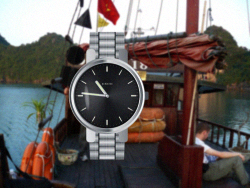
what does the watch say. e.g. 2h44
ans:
10h46
